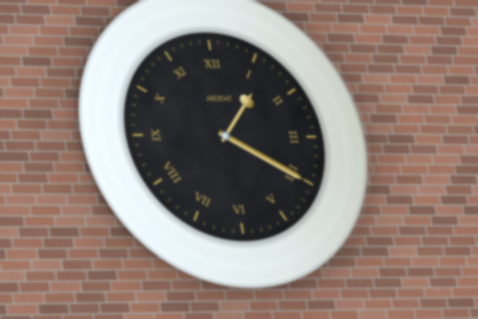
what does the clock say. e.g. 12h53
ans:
1h20
